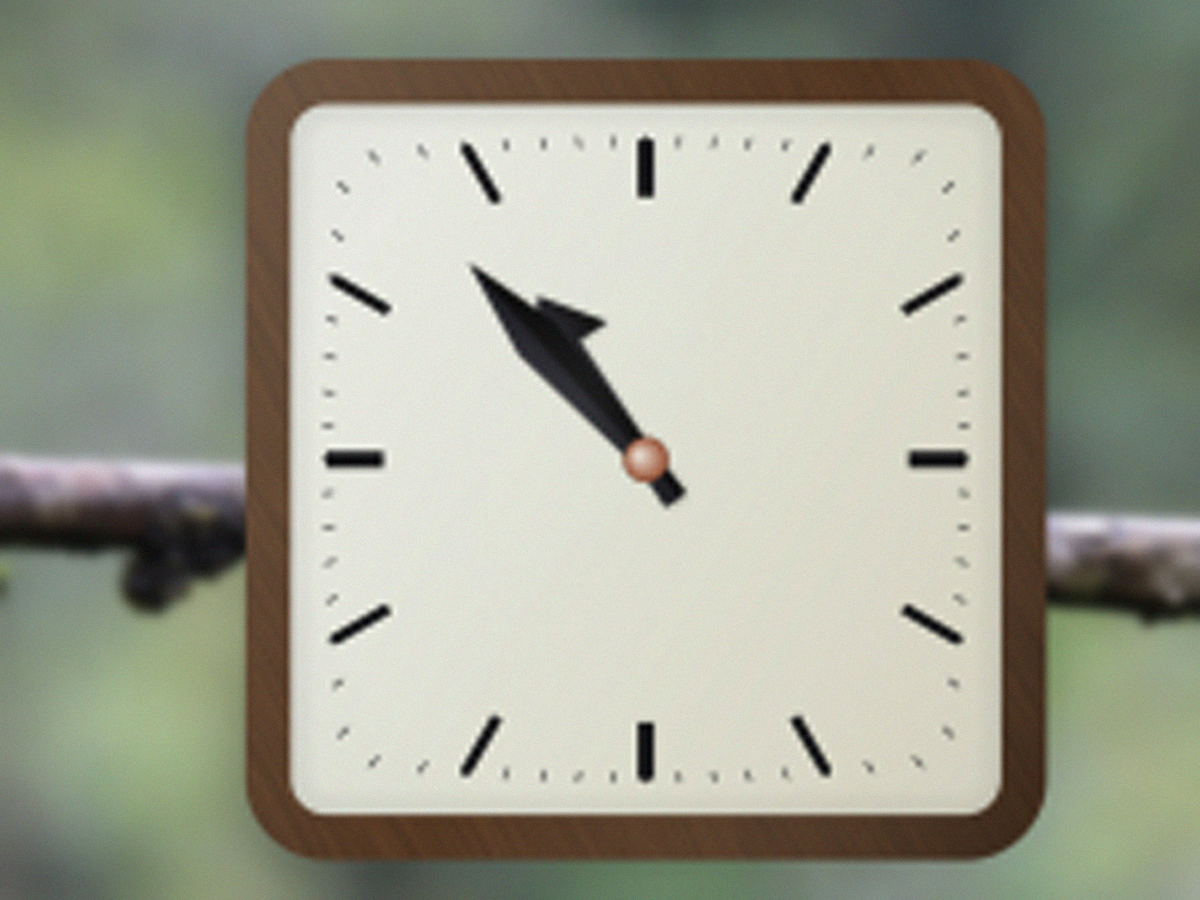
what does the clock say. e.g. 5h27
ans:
10h53
